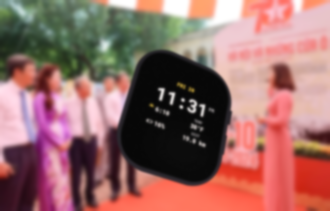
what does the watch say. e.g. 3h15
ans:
11h31
